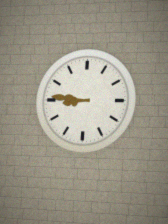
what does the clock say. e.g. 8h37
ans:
8h46
